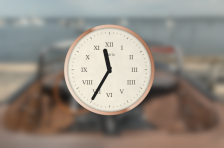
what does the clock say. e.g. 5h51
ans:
11h35
